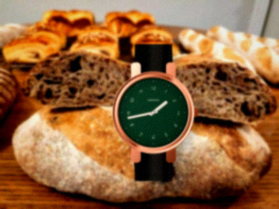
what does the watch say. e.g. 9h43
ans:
1h43
